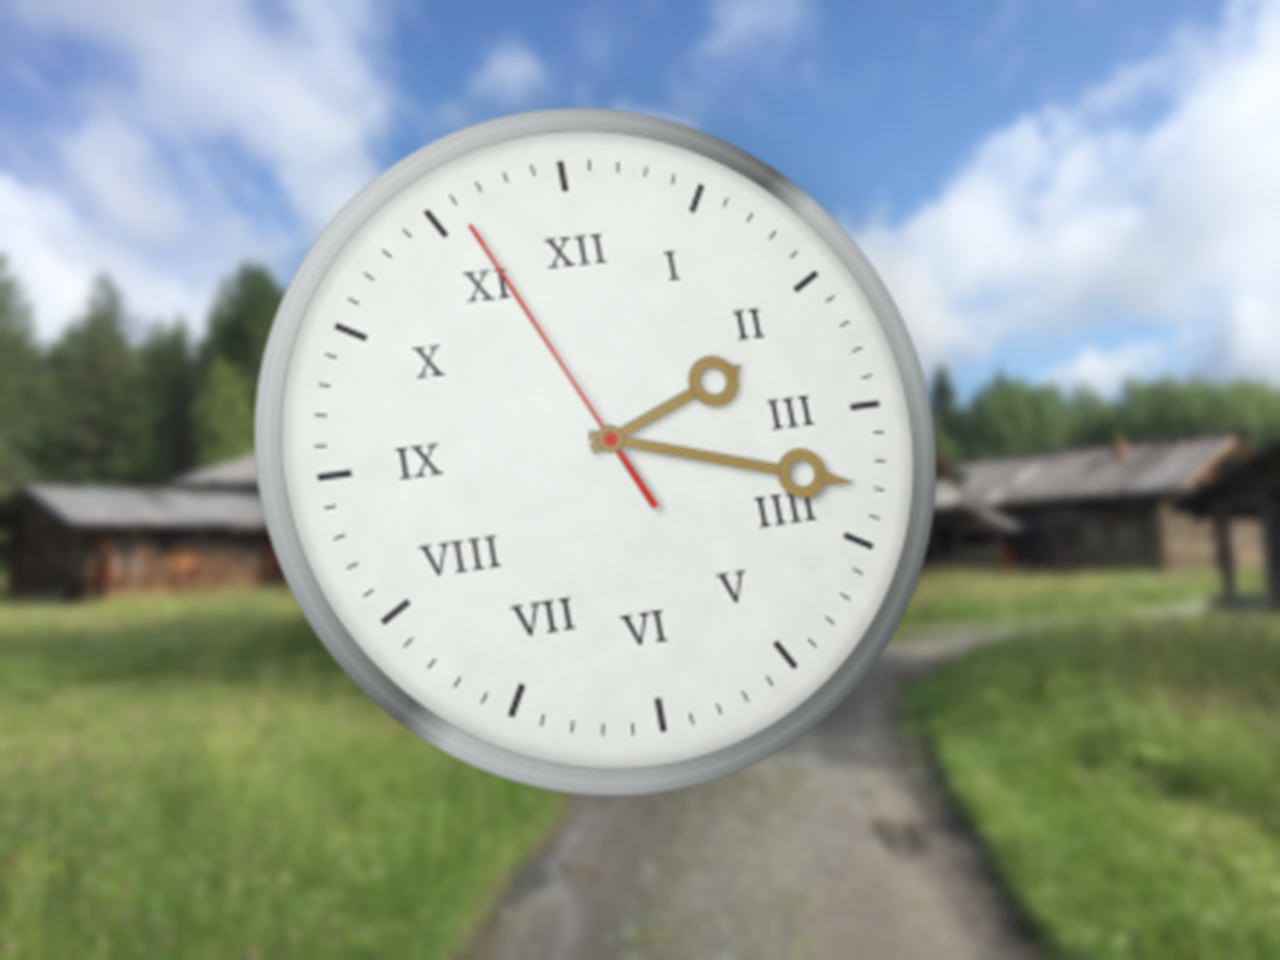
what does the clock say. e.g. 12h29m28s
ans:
2h17m56s
